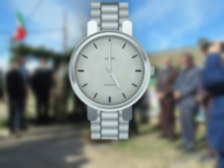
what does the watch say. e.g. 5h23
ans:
5h00
